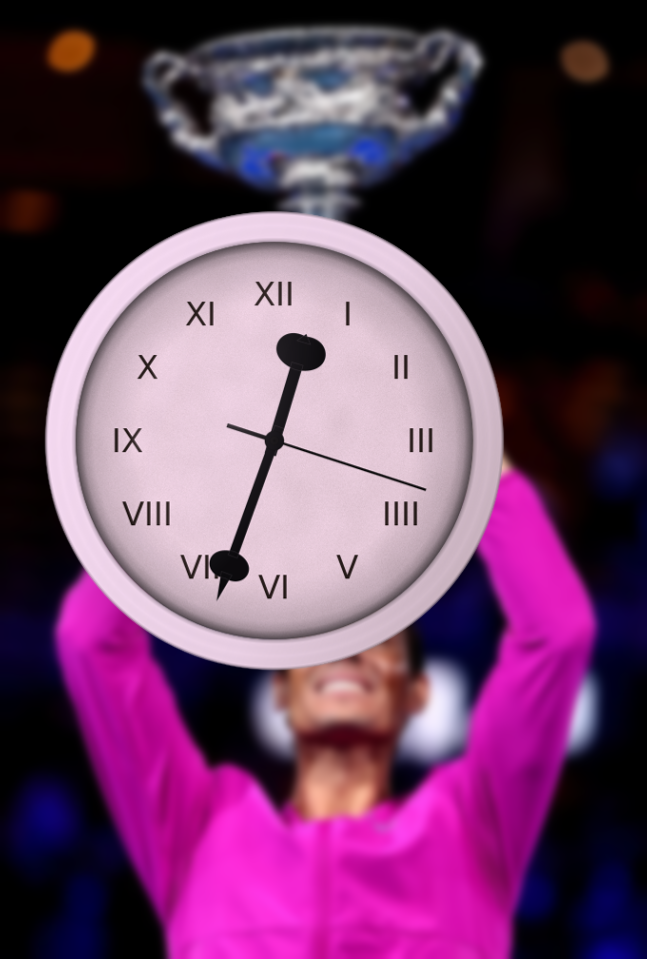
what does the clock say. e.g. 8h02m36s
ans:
12h33m18s
